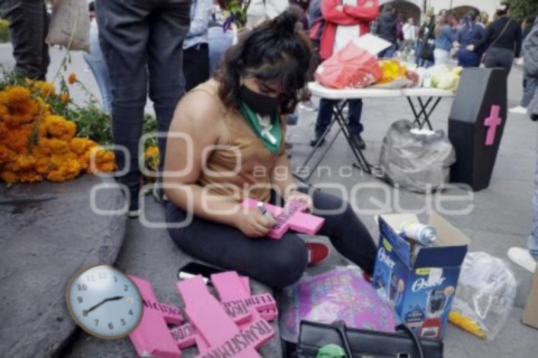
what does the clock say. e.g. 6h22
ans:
2h40
